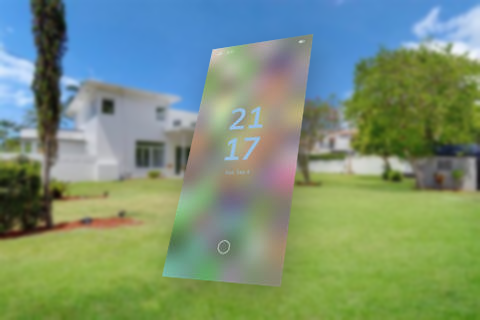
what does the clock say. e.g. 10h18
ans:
21h17
